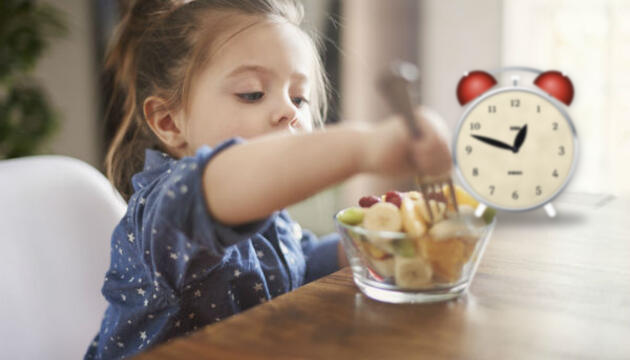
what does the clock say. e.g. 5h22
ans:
12h48
